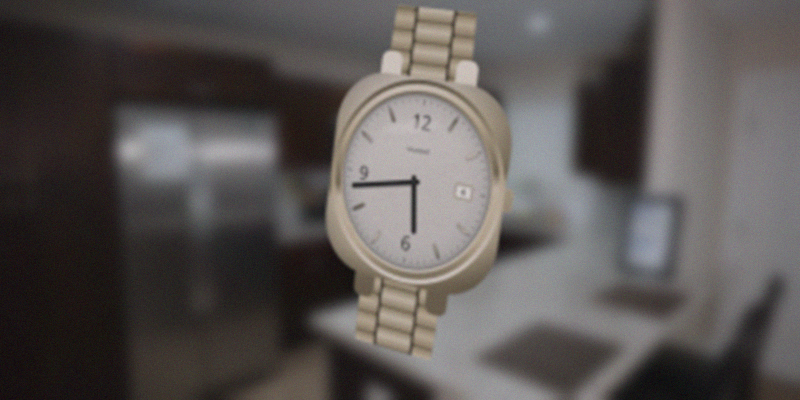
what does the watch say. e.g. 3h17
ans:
5h43
